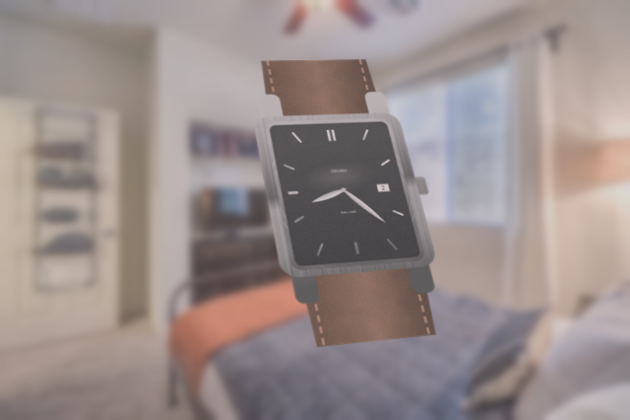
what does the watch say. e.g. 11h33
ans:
8h23
